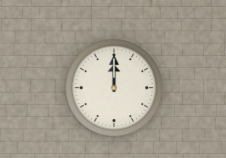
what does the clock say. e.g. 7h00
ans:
12h00
